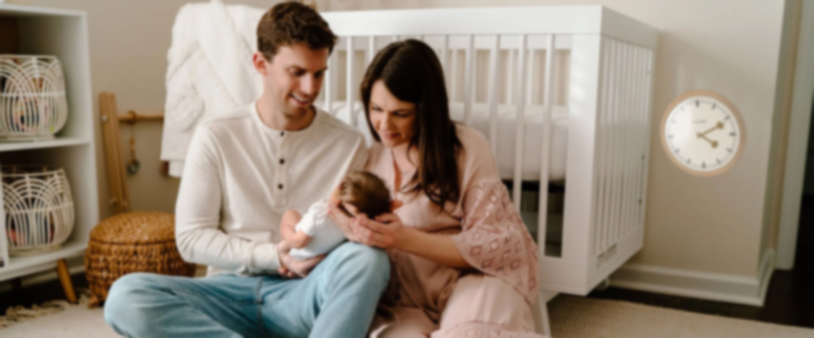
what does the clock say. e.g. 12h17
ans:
4h11
